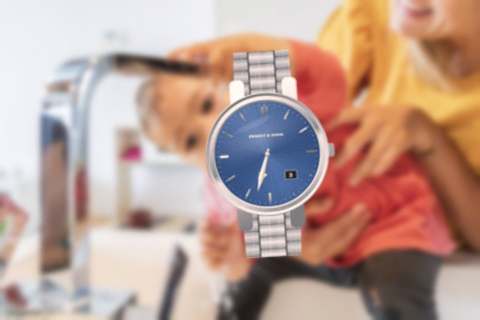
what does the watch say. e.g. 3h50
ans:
6h33
